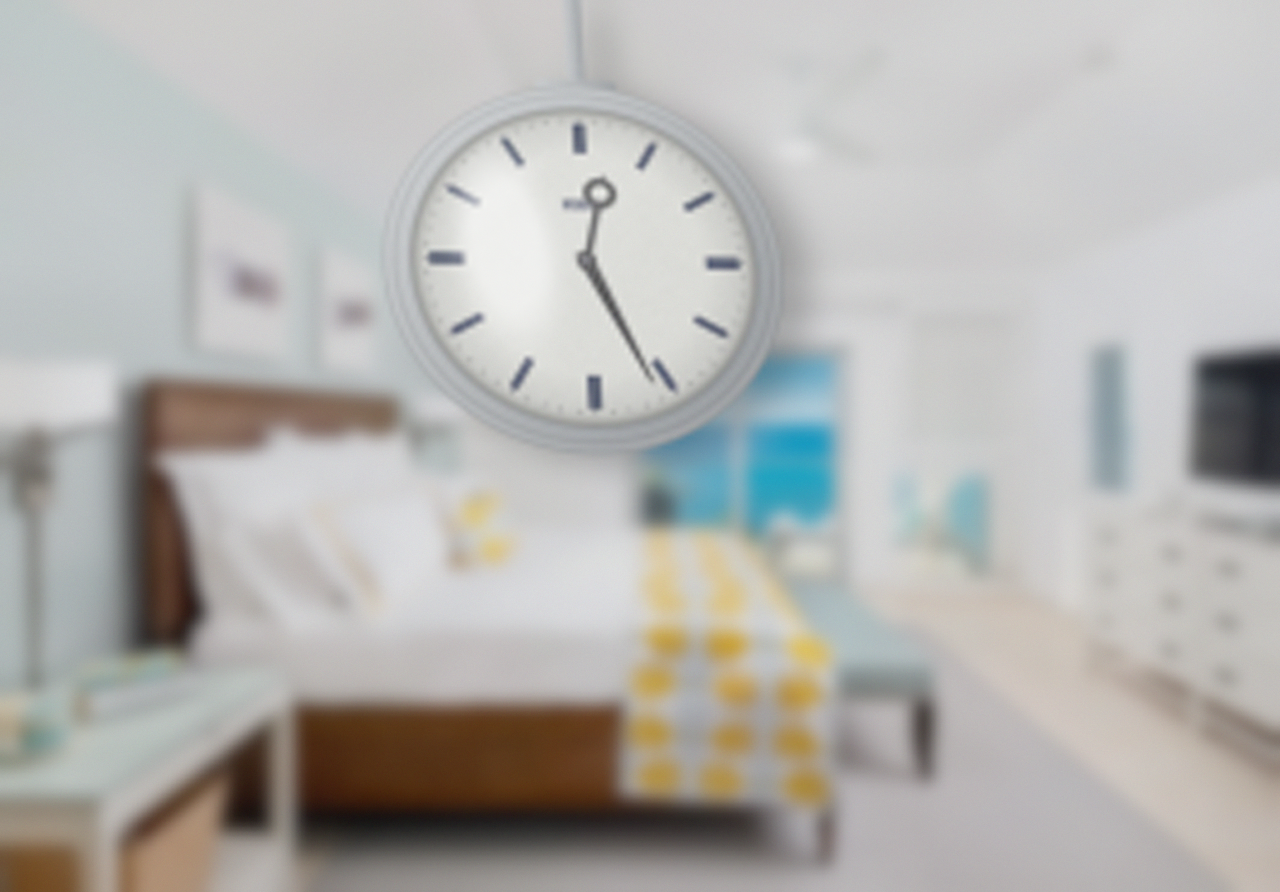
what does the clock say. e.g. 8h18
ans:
12h26
